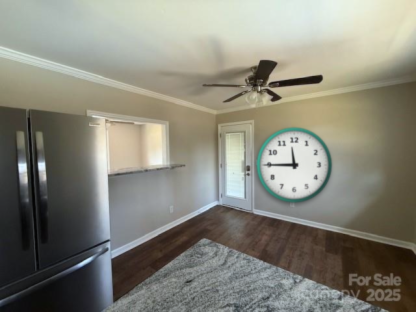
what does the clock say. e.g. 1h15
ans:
11h45
